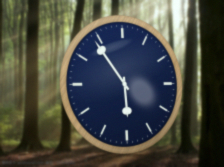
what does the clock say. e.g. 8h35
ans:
5h54
